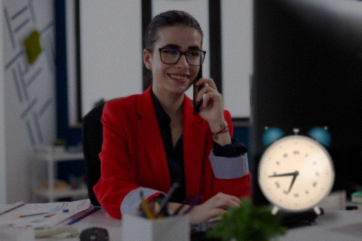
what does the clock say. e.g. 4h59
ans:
6h44
